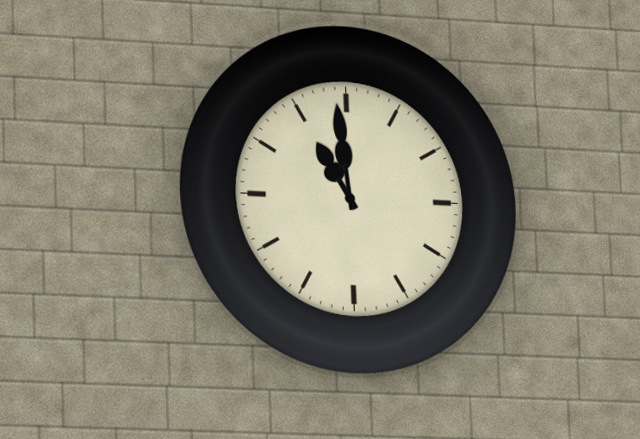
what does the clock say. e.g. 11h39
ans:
10h59
